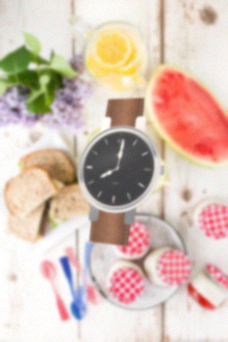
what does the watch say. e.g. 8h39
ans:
8h01
